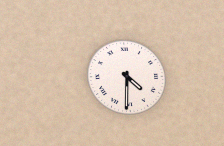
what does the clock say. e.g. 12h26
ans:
4h31
